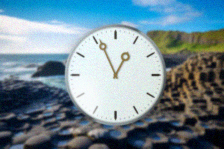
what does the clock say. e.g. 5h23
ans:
12h56
